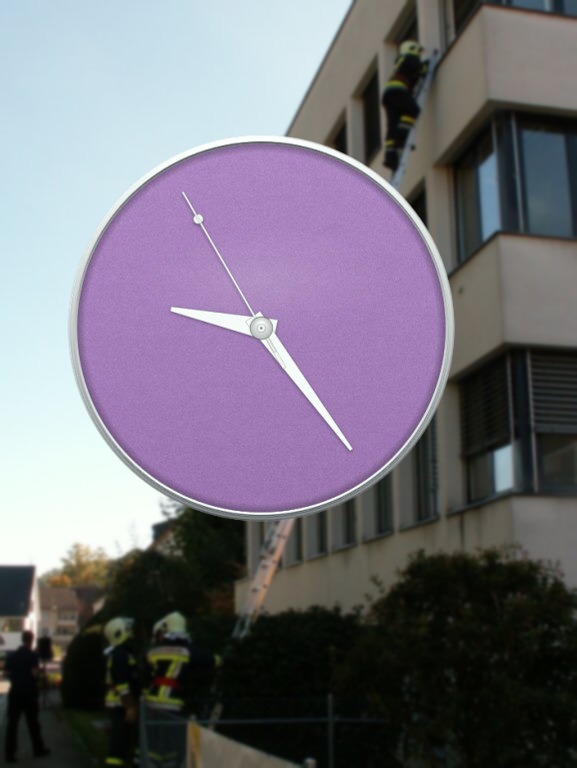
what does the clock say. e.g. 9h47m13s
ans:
9h23m55s
